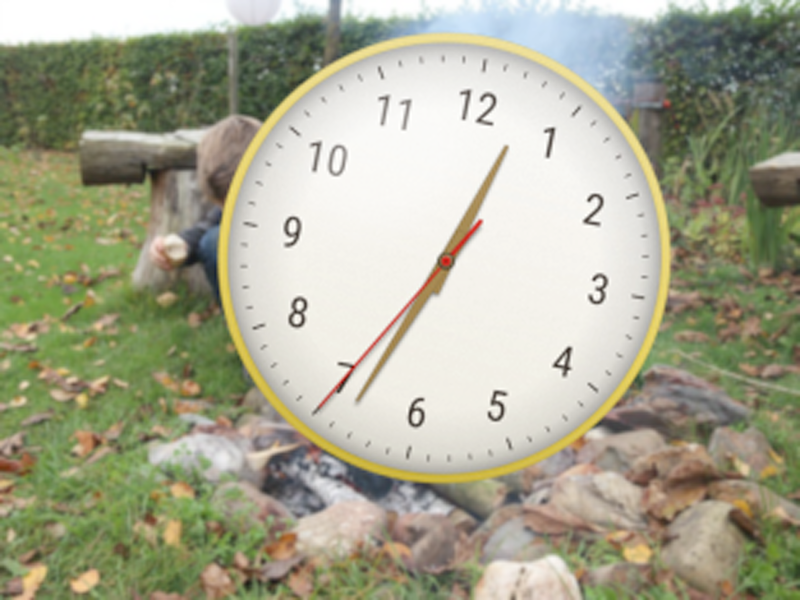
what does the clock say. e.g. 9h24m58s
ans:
12h33m35s
